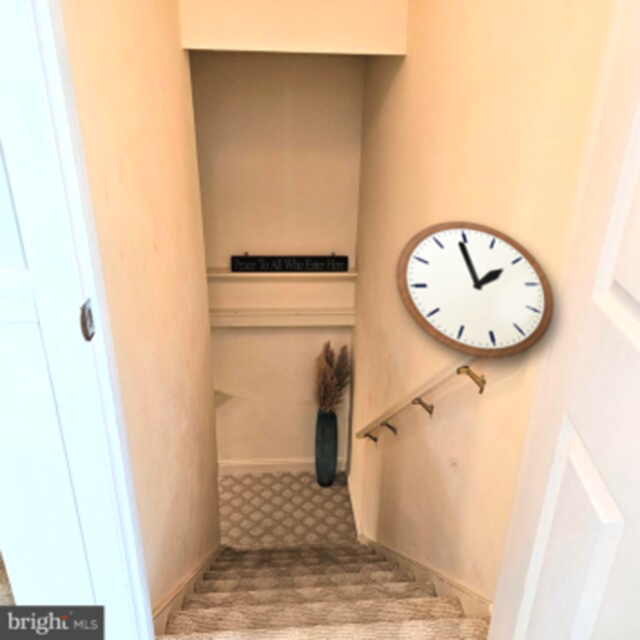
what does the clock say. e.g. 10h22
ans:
1h59
